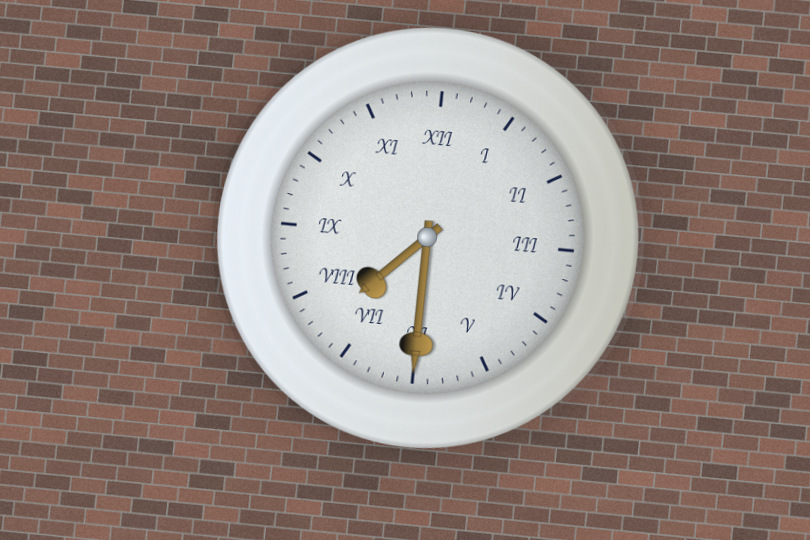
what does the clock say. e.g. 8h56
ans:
7h30
